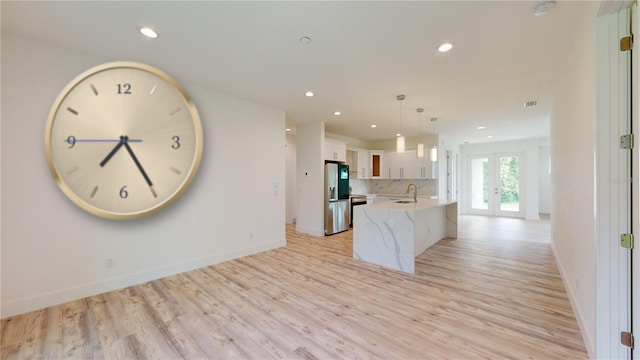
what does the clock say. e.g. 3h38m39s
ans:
7h24m45s
